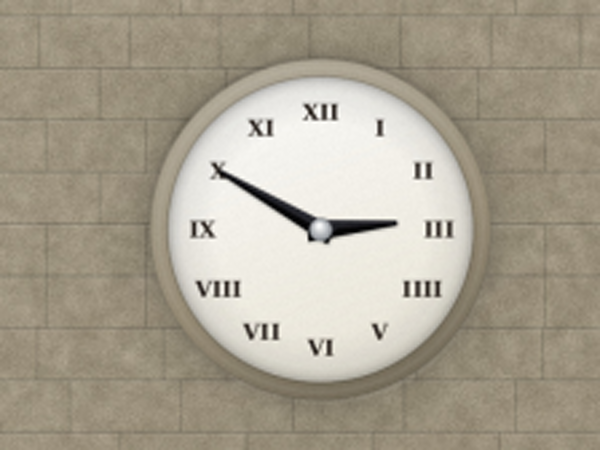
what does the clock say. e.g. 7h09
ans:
2h50
